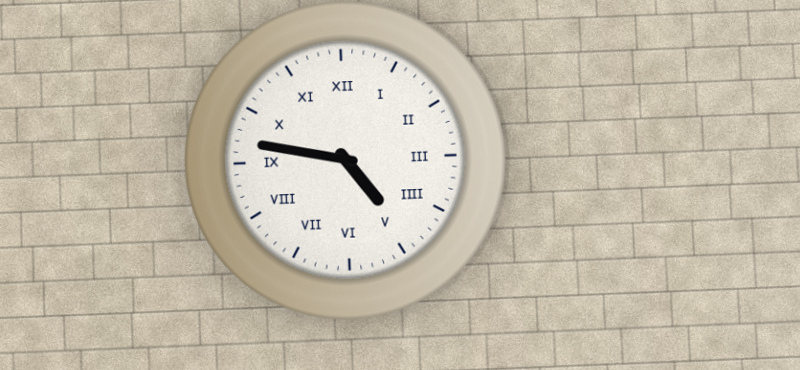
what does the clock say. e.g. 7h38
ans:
4h47
